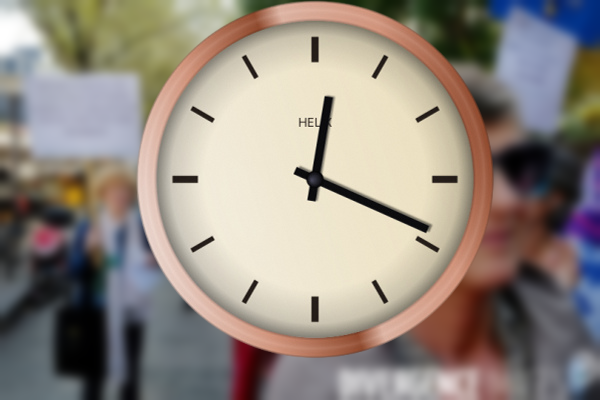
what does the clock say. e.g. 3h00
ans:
12h19
